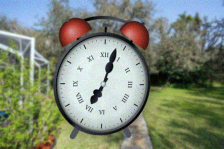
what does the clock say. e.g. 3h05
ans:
7h03
